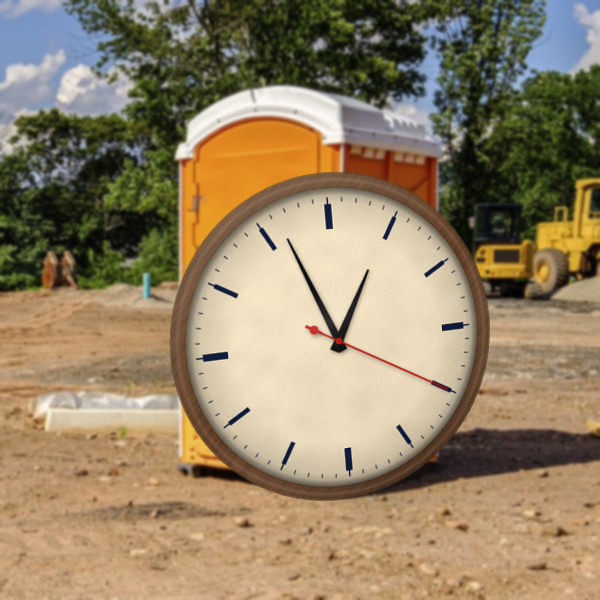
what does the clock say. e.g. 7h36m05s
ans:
12h56m20s
